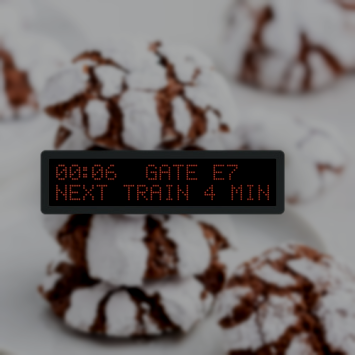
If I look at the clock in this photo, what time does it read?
0:06
